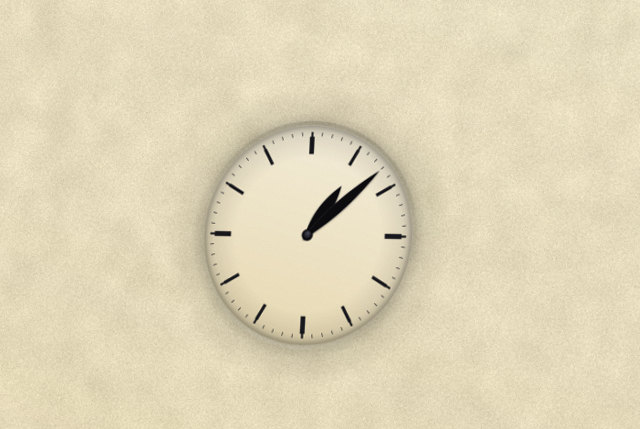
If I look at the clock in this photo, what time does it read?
1:08
